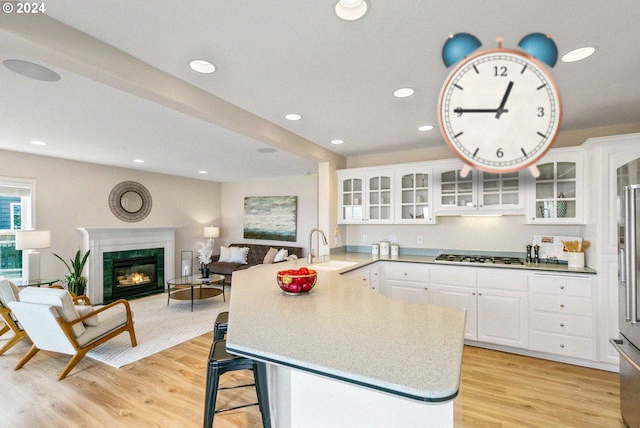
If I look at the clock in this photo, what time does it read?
12:45
